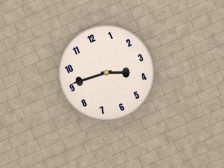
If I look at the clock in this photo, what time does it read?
3:46
